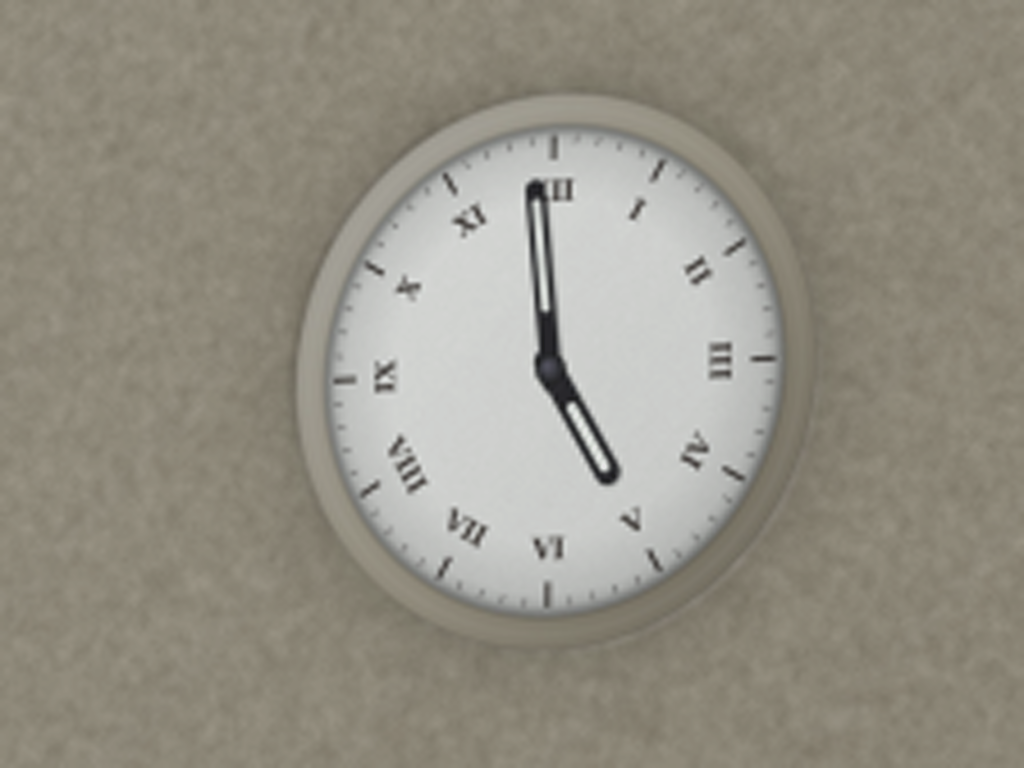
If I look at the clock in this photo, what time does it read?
4:59
